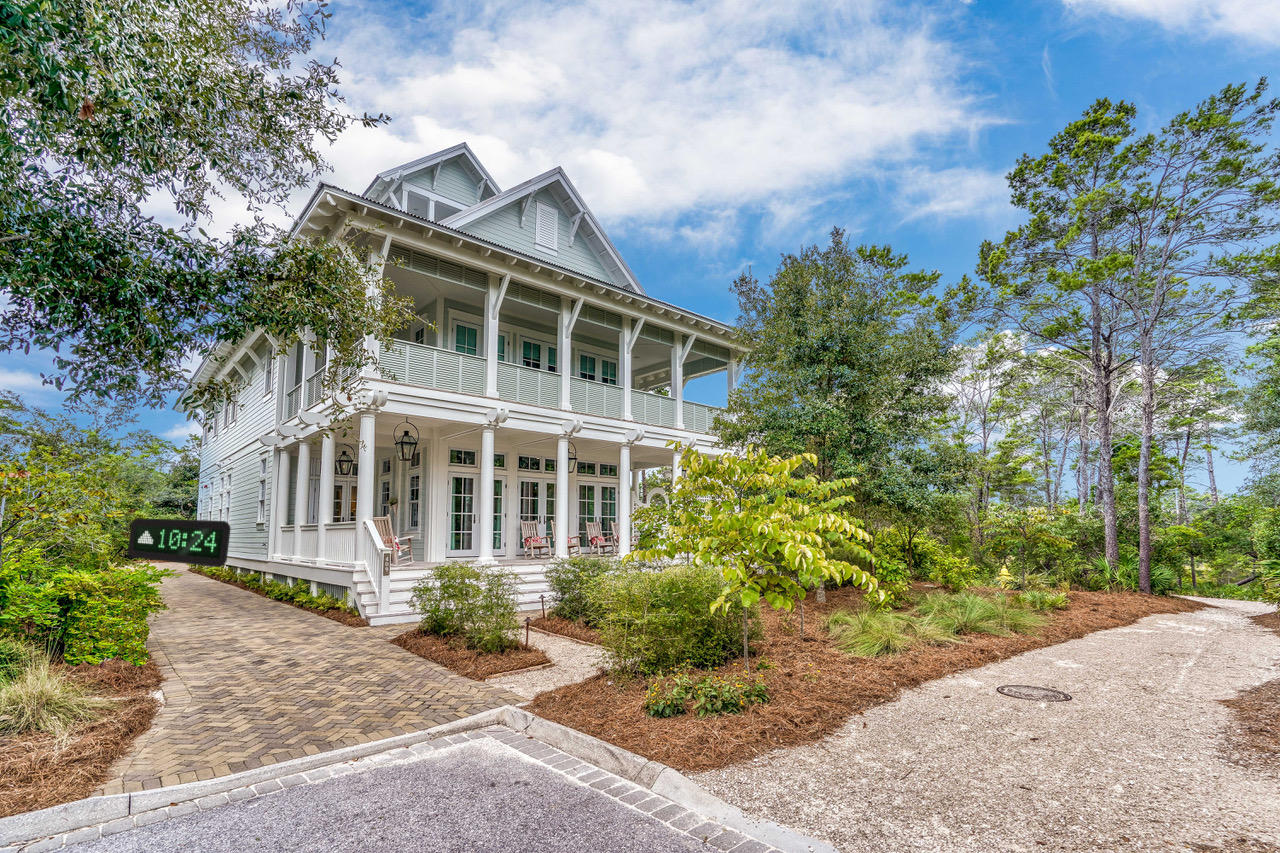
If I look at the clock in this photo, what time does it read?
10:24
